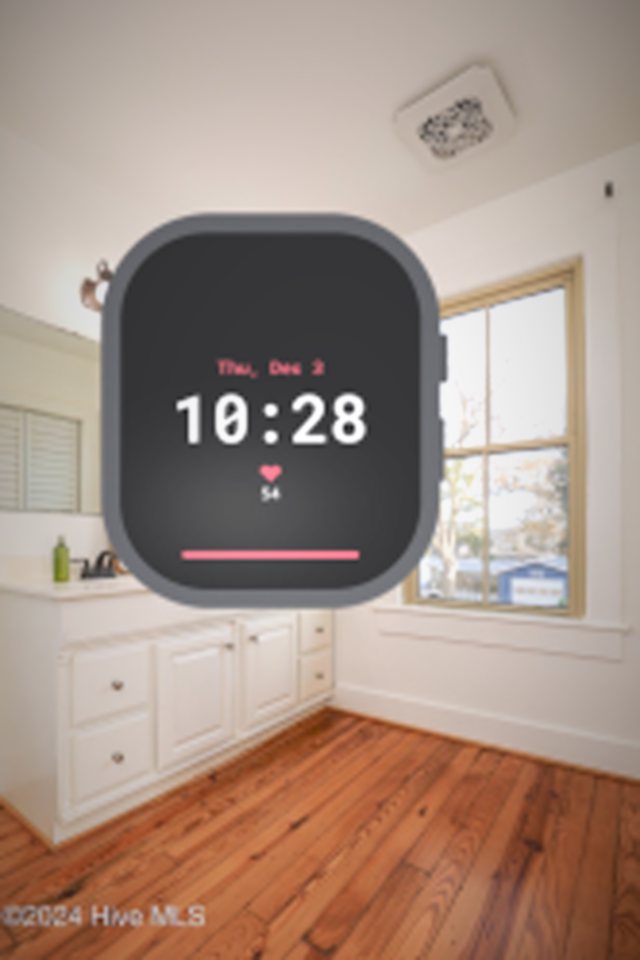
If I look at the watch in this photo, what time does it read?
10:28
